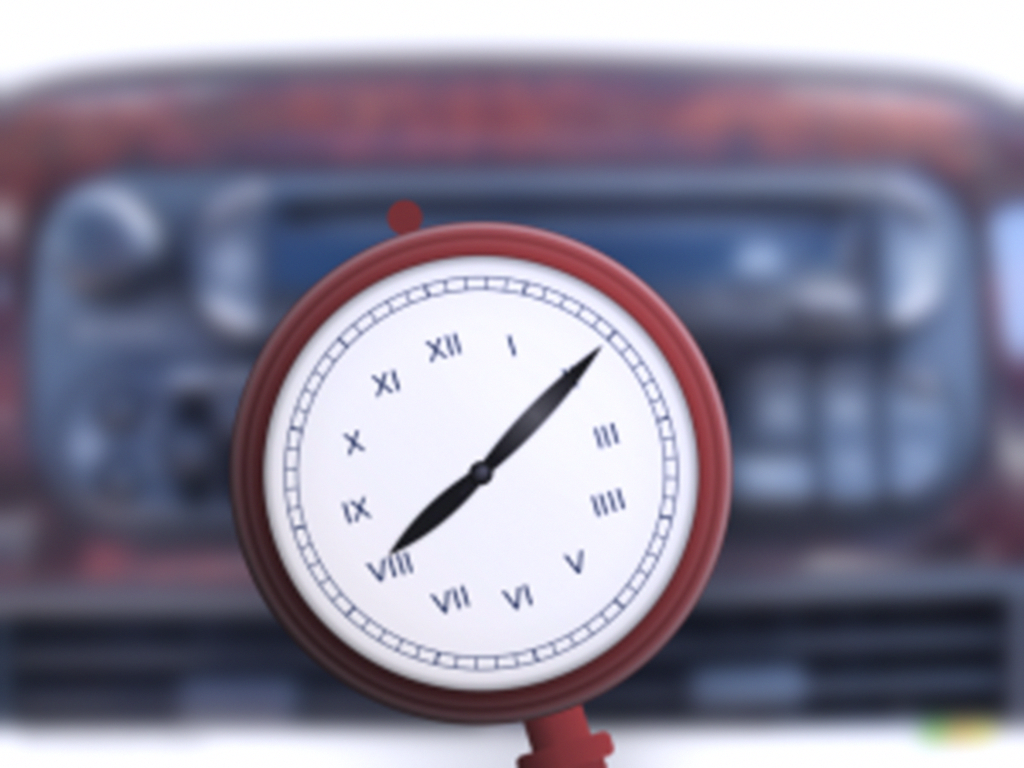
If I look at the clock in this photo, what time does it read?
8:10
